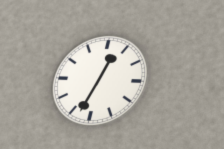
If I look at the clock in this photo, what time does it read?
12:33
